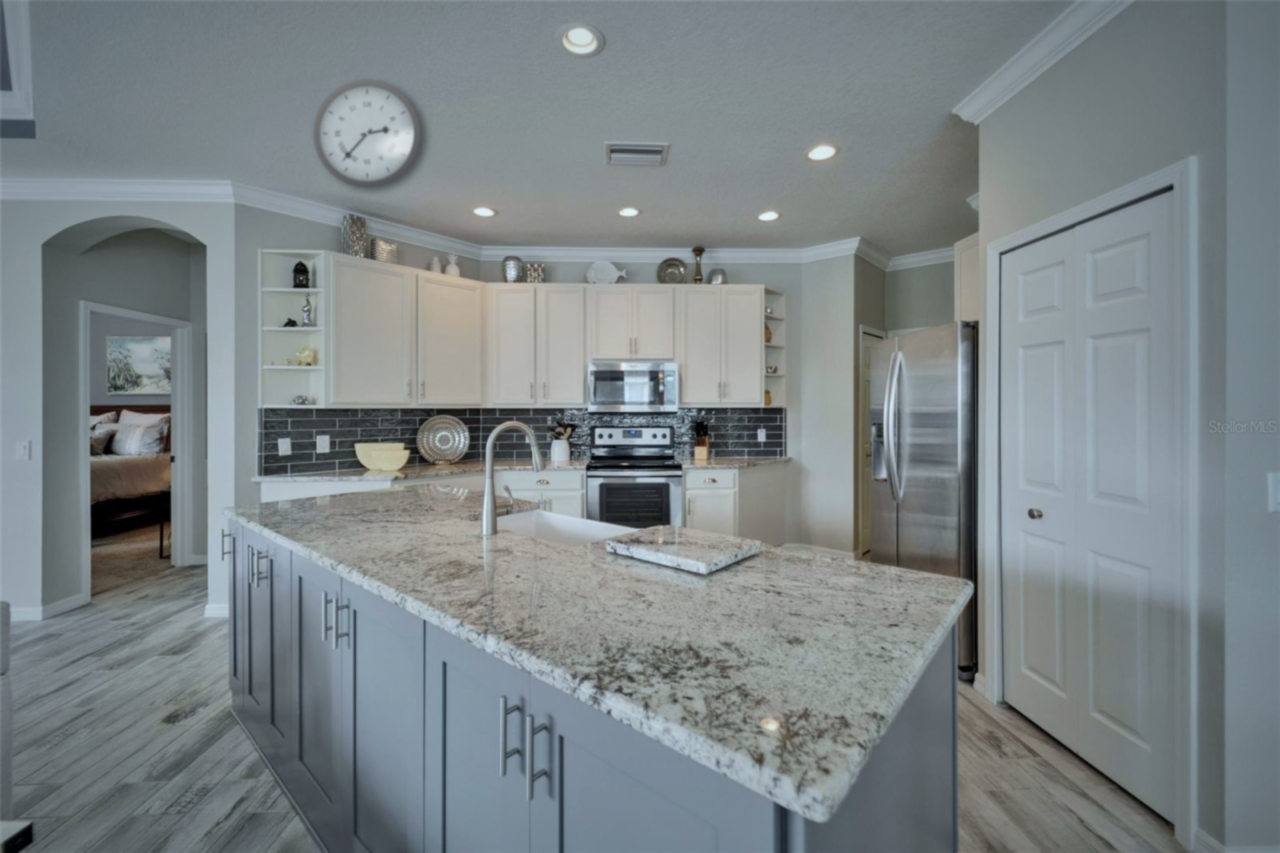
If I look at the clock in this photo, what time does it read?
2:37
